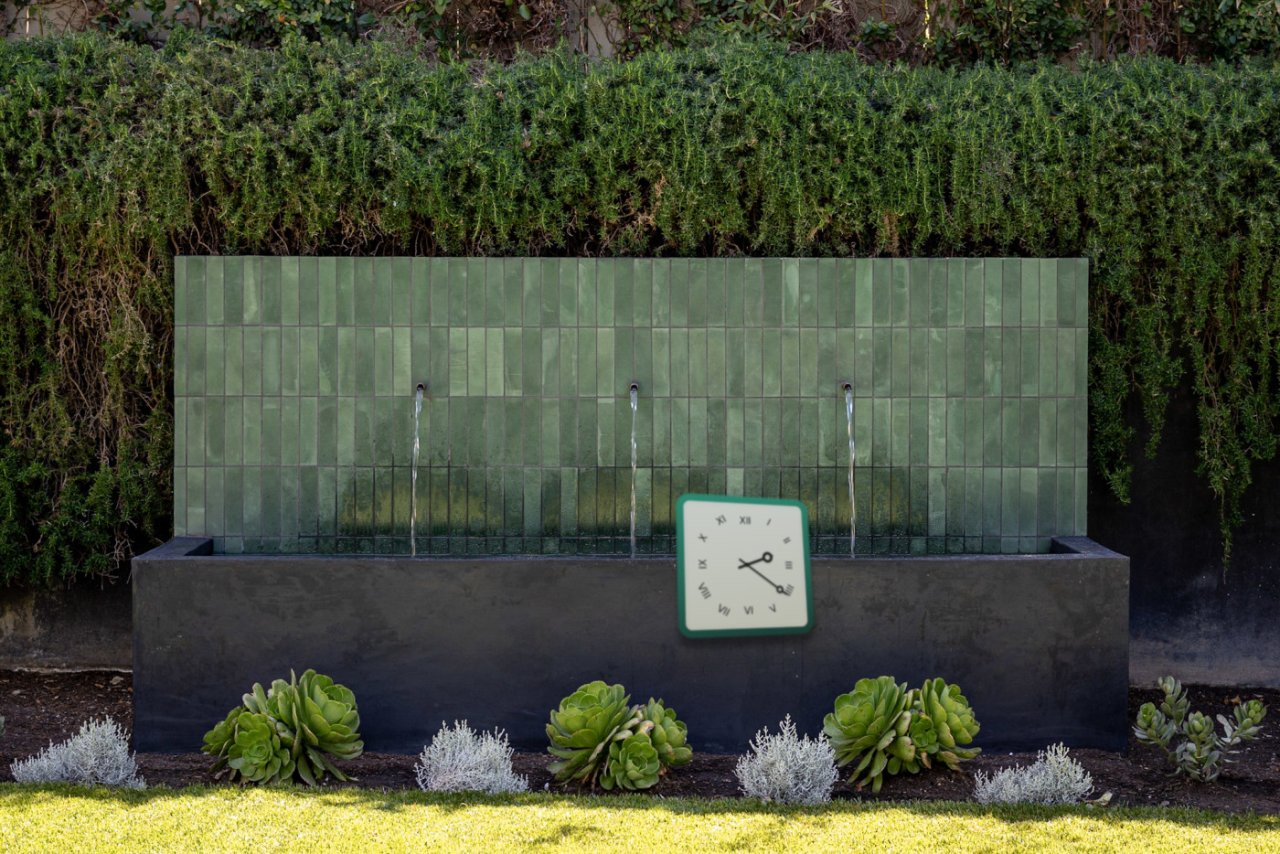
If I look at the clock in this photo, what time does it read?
2:21
